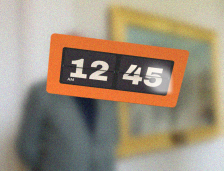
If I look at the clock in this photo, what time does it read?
12:45
